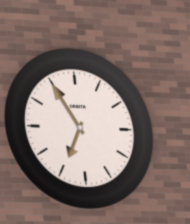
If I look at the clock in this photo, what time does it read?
6:55
